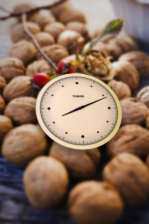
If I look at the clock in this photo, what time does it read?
8:11
